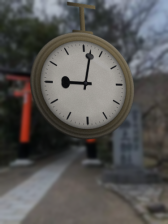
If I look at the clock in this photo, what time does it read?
9:02
